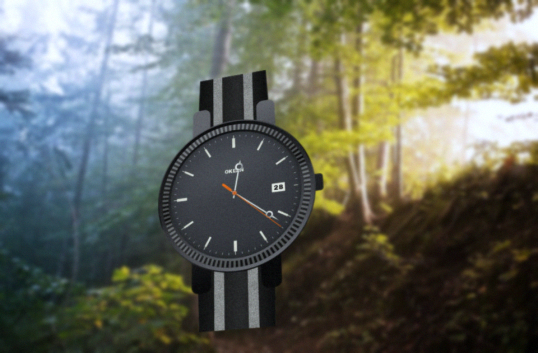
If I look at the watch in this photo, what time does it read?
12:21:22
